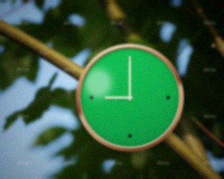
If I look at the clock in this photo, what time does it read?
9:00
